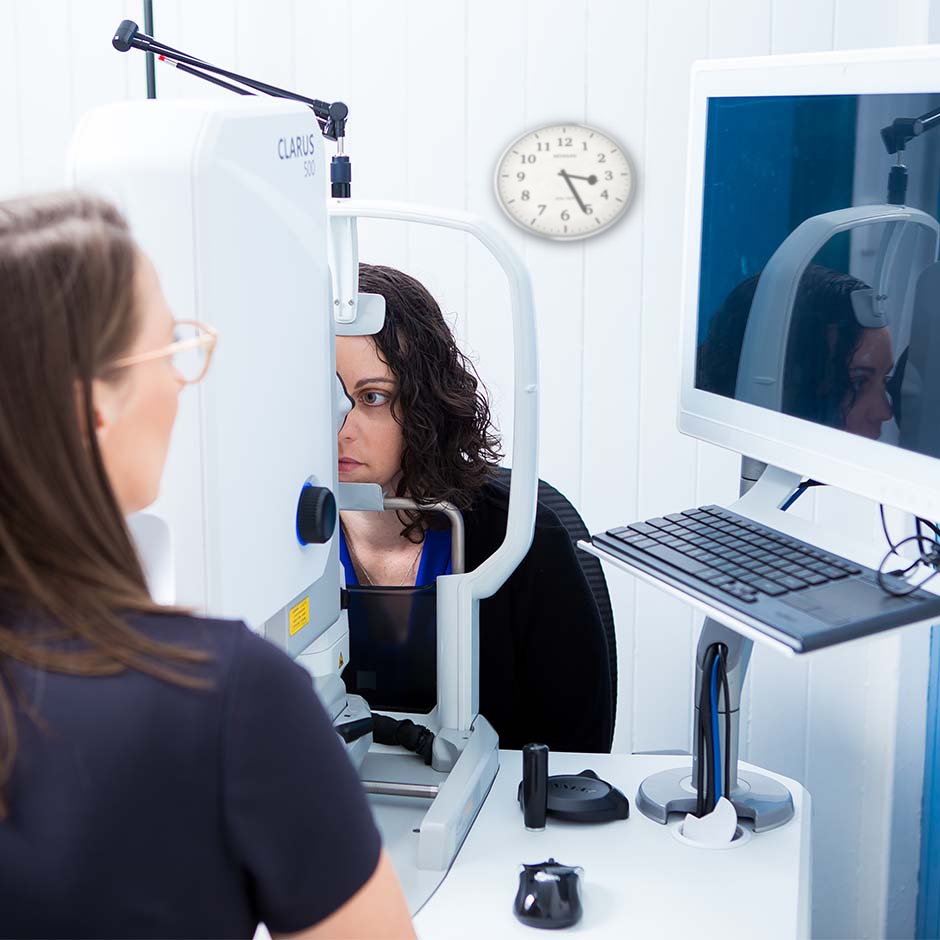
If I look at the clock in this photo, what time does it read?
3:26
